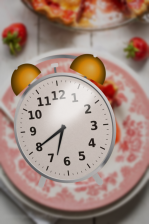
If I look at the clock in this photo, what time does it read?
6:40
